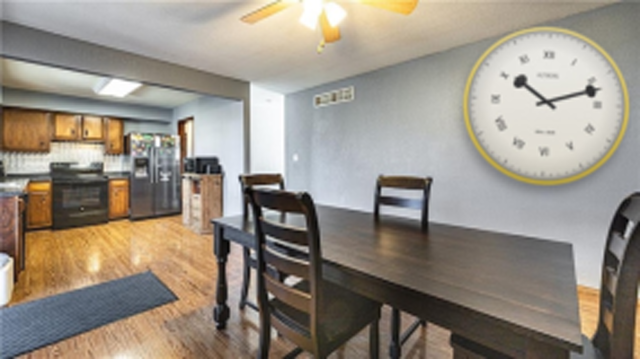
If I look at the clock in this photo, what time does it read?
10:12
